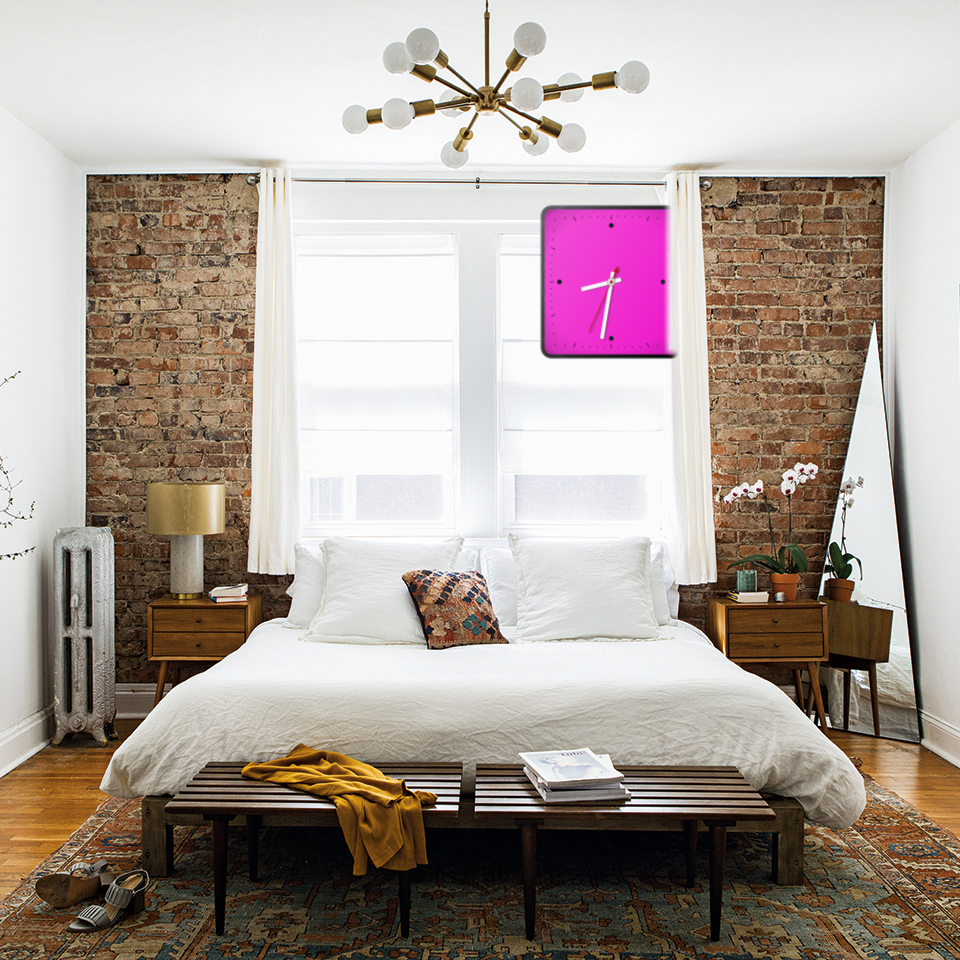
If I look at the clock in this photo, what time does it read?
8:31:34
